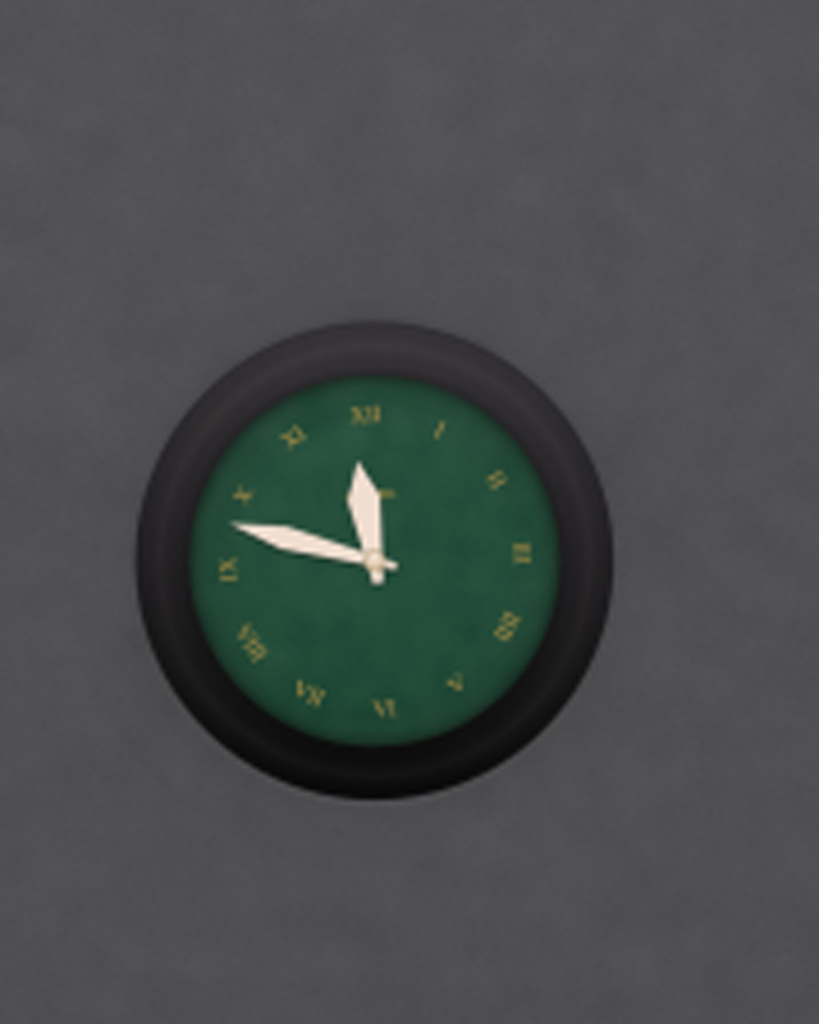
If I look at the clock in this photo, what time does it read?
11:48
